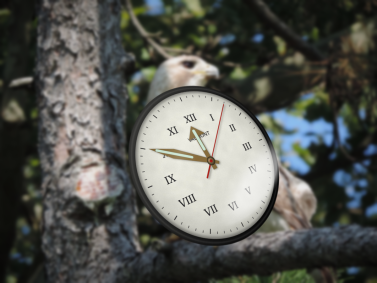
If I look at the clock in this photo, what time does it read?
11:50:07
